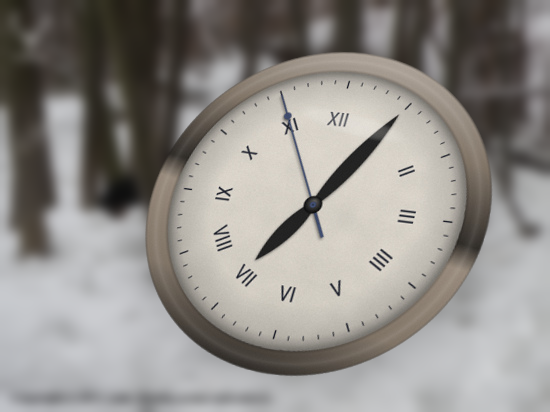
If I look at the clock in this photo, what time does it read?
7:04:55
